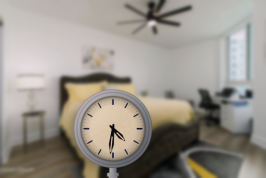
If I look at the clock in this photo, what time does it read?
4:31
